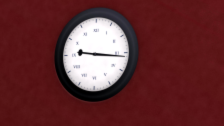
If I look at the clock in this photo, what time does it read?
9:16
